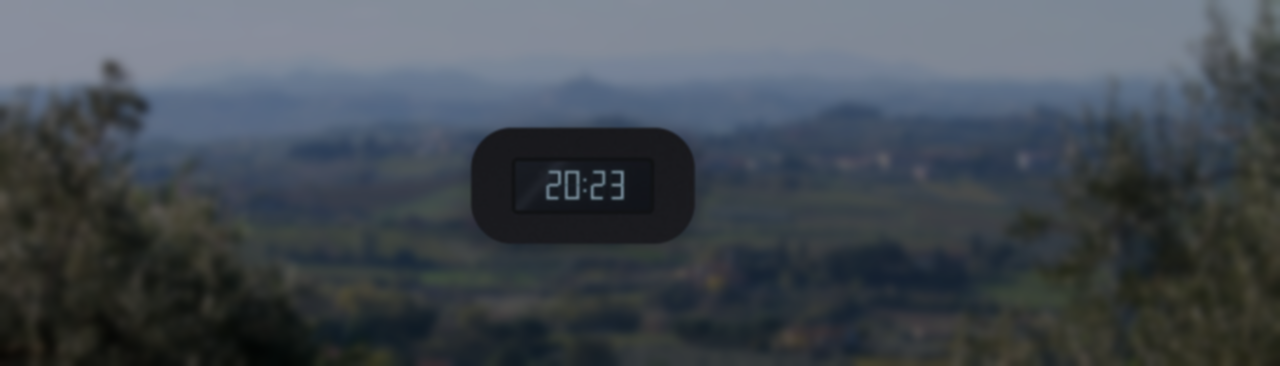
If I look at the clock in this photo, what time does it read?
20:23
